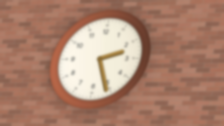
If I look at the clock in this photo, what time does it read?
2:26
